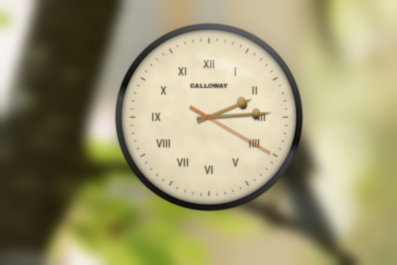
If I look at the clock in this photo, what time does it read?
2:14:20
